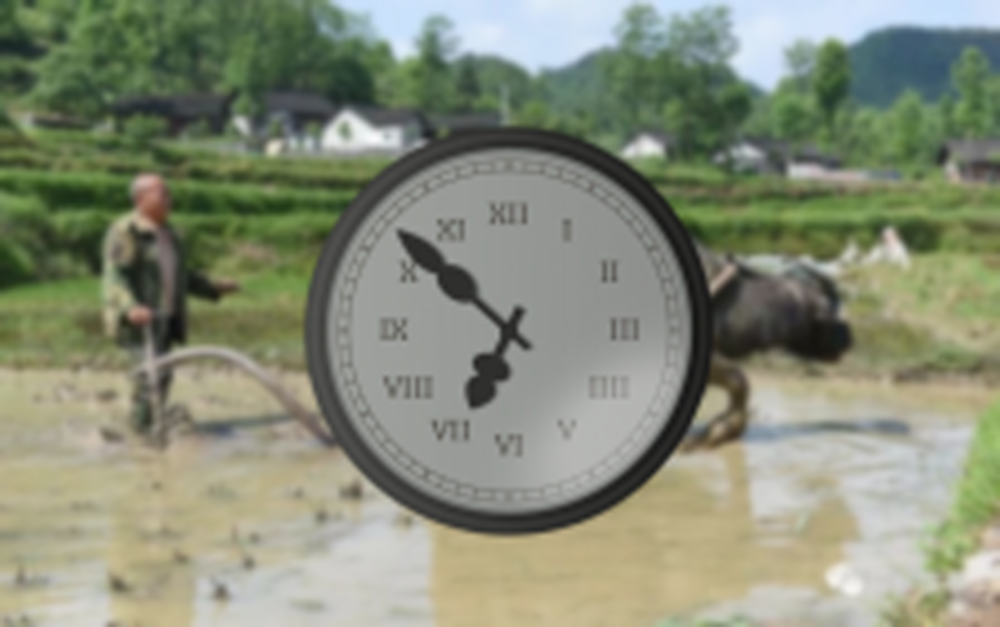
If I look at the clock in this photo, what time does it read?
6:52
